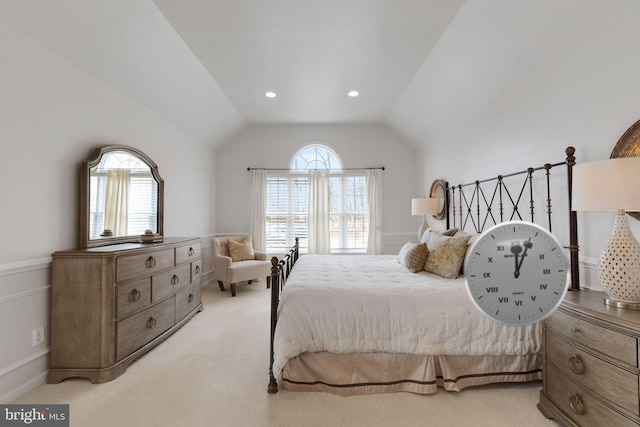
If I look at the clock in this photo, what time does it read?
12:04
